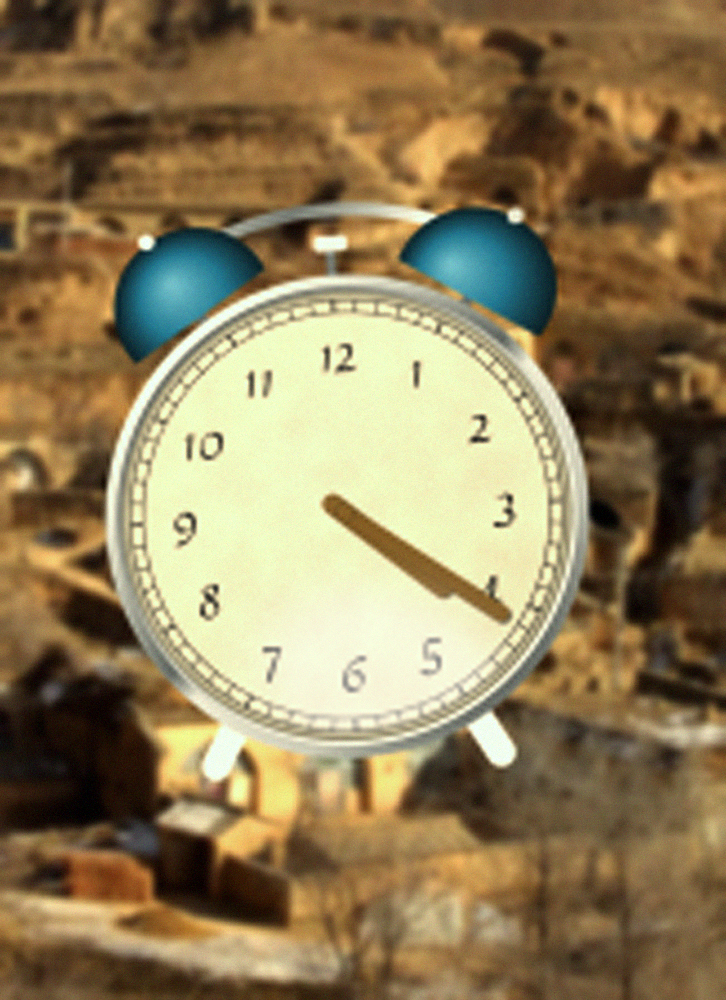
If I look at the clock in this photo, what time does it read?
4:21
